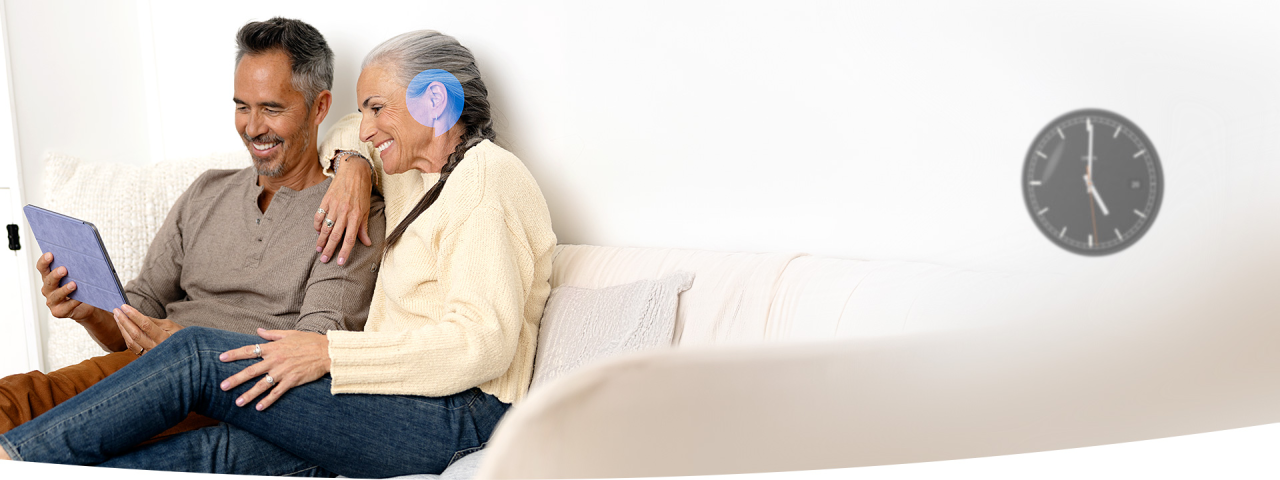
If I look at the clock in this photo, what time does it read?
5:00:29
